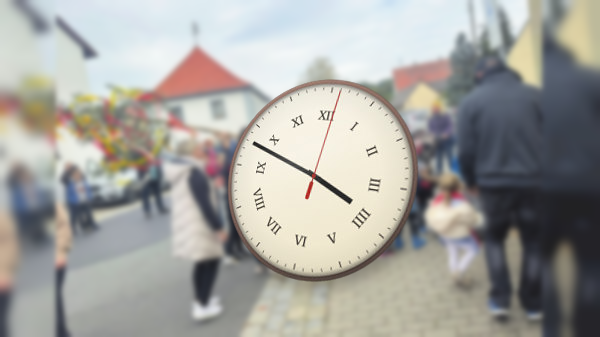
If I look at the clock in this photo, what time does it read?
3:48:01
